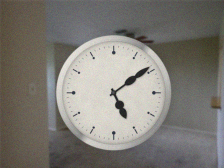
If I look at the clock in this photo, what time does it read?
5:09
